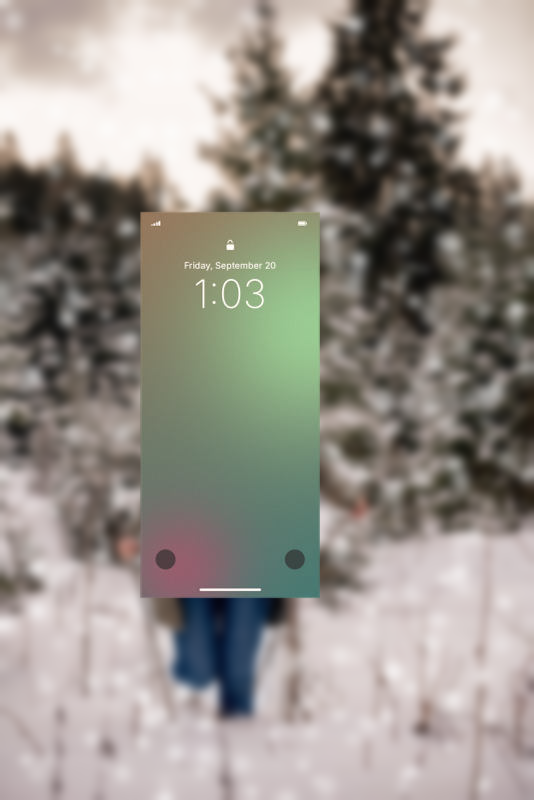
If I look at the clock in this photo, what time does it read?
1:03
